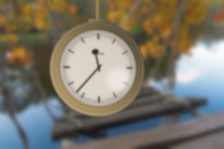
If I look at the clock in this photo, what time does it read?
11:37
